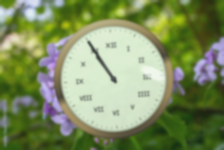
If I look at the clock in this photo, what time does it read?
10:55
